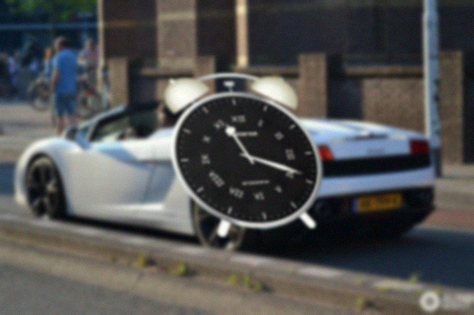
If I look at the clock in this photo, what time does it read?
11:19
